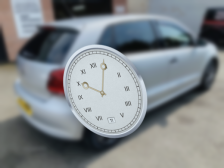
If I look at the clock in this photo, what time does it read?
10:04
